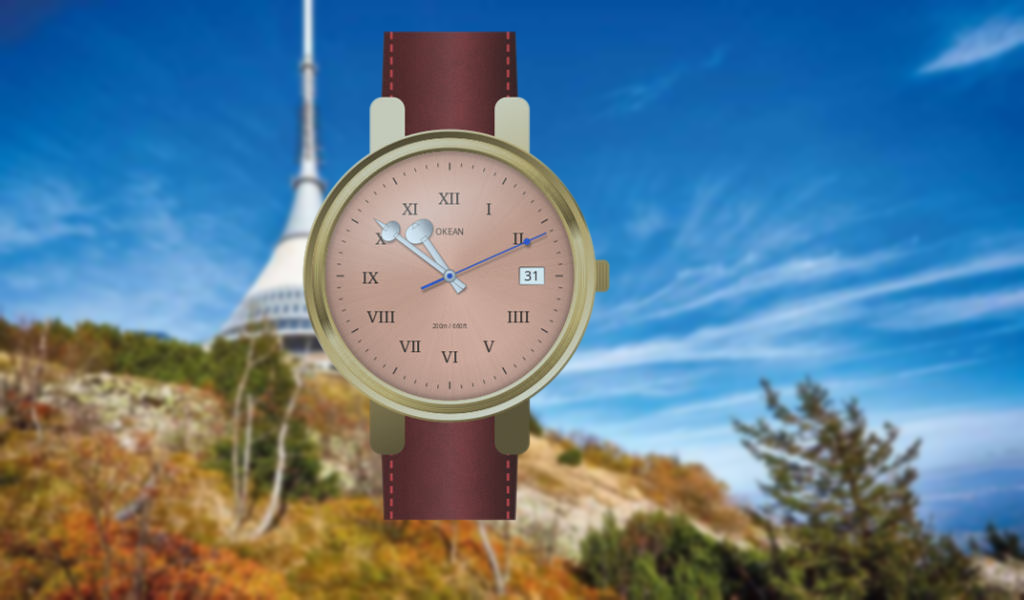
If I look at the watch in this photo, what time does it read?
10:51:11
